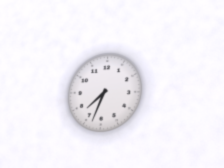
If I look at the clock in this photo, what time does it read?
7:33
